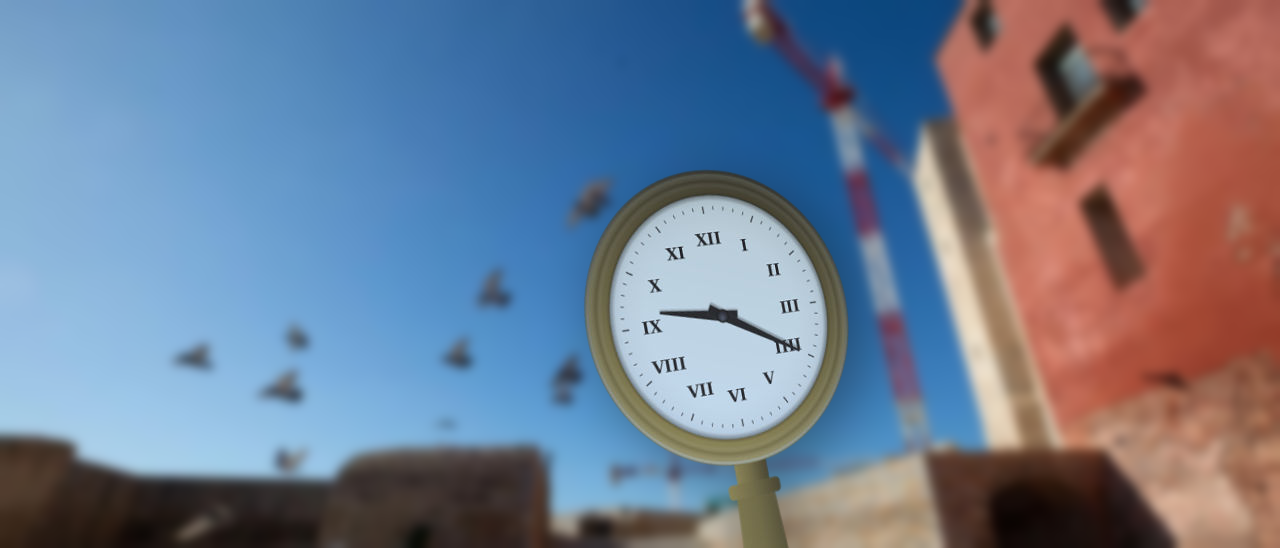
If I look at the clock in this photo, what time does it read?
9:20
